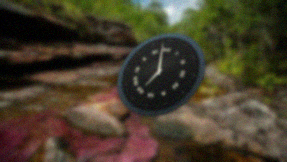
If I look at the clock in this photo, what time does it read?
6:58
